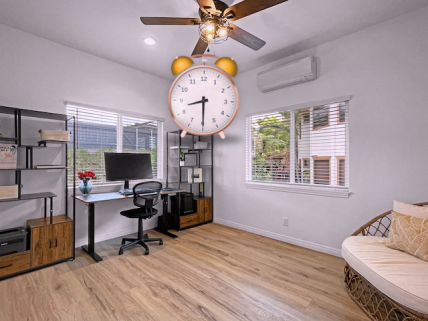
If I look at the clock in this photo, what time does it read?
8:30
